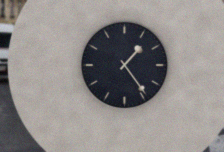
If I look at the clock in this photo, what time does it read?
1:24
